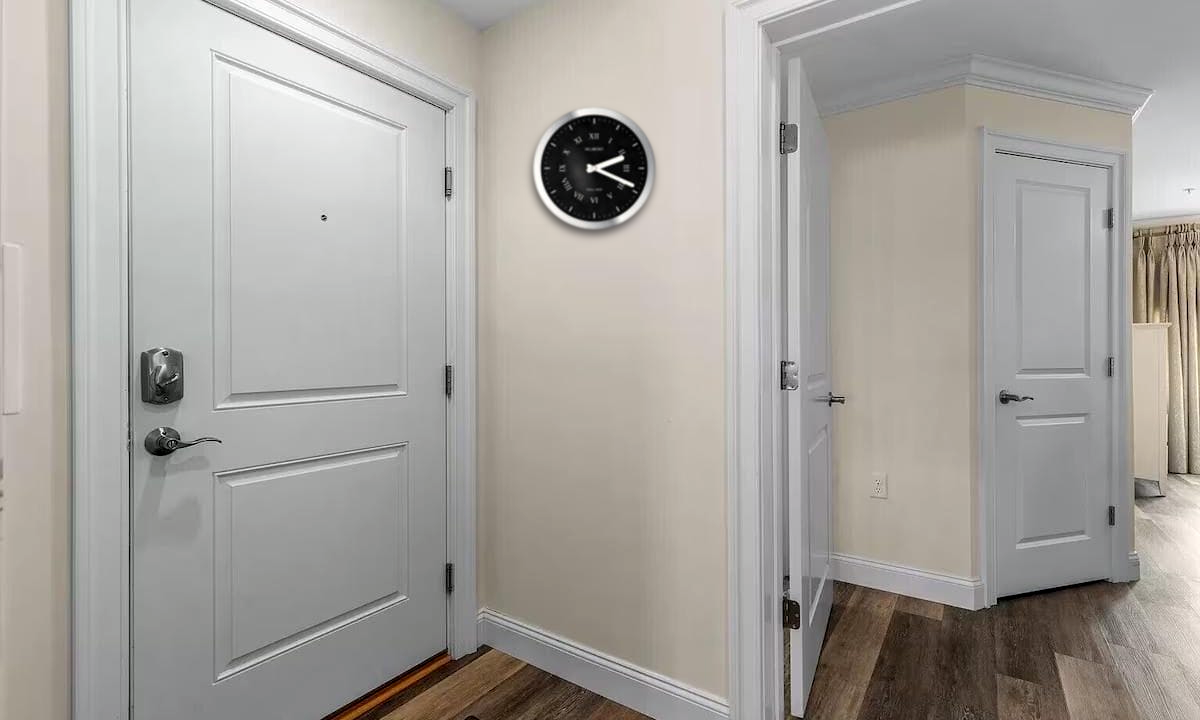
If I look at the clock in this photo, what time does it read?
2:19
